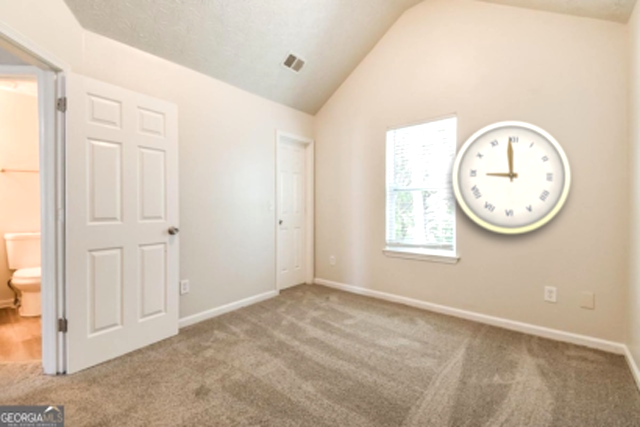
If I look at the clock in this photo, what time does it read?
8:59
